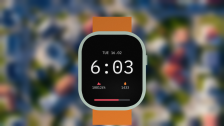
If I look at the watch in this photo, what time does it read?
6:03
